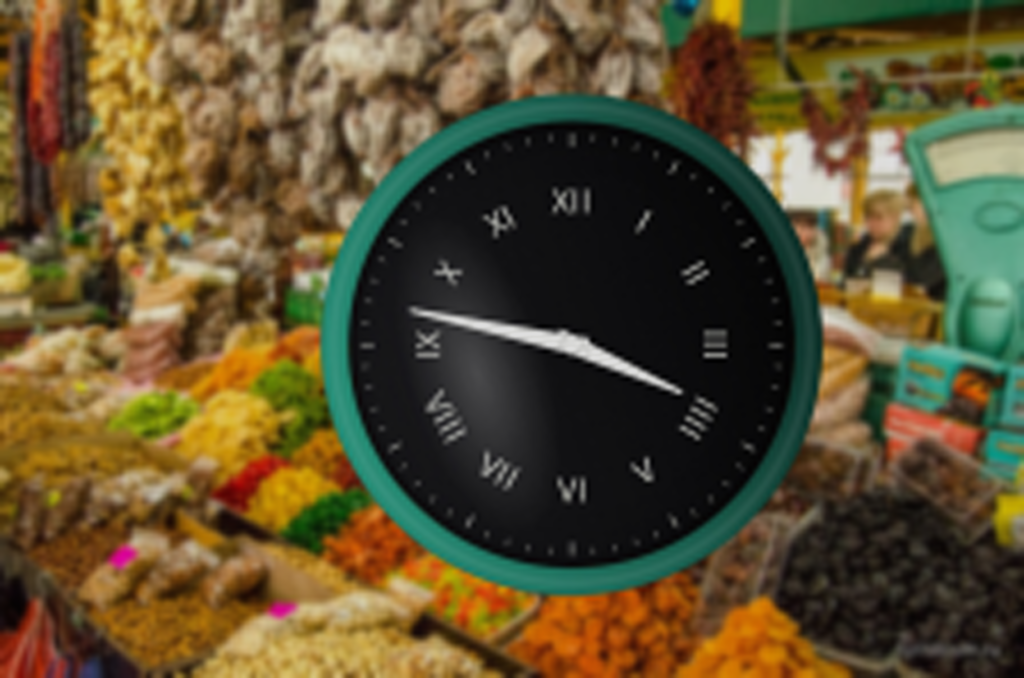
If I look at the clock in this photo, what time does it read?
3:47
